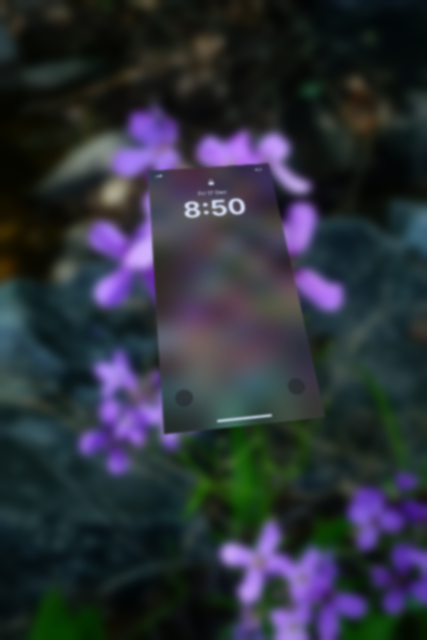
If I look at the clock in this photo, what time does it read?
8:50
